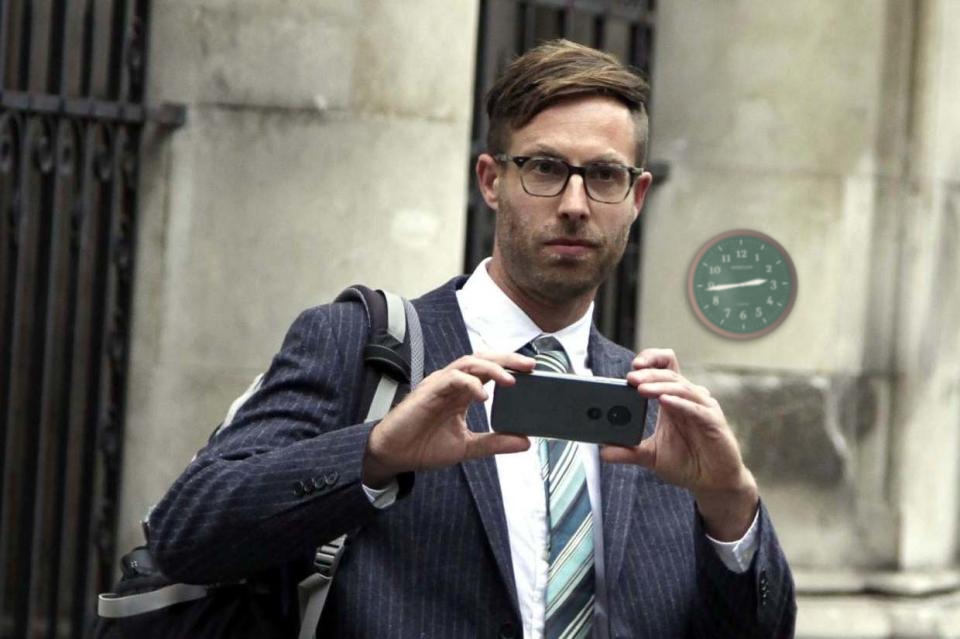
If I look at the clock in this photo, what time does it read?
2:44
